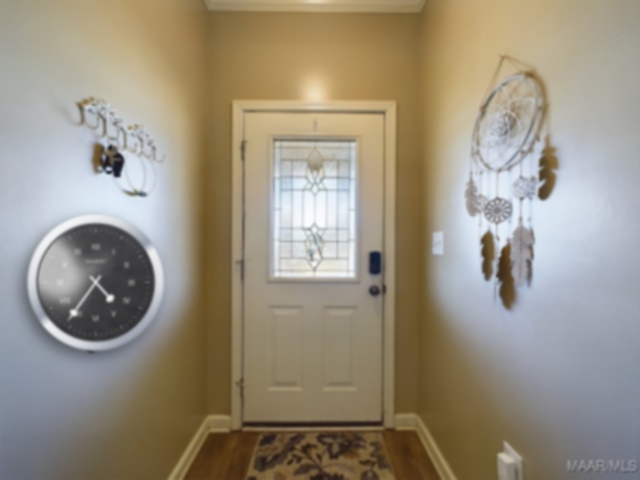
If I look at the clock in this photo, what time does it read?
4:36
